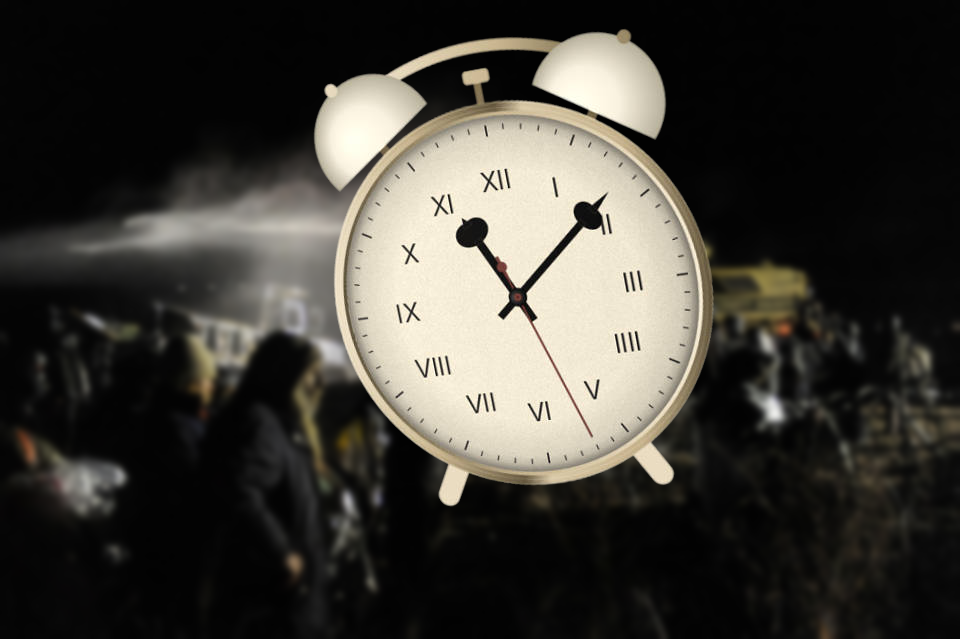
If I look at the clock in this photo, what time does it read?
11:08:27
